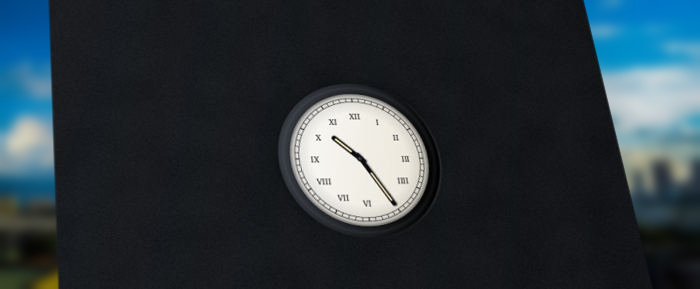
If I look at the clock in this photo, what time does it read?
10:25
